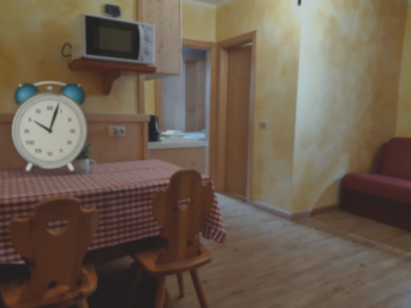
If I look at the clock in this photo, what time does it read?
10:03
